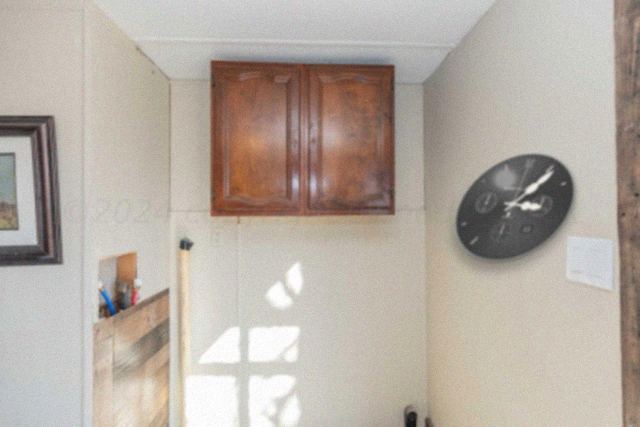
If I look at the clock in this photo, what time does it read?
3:06
